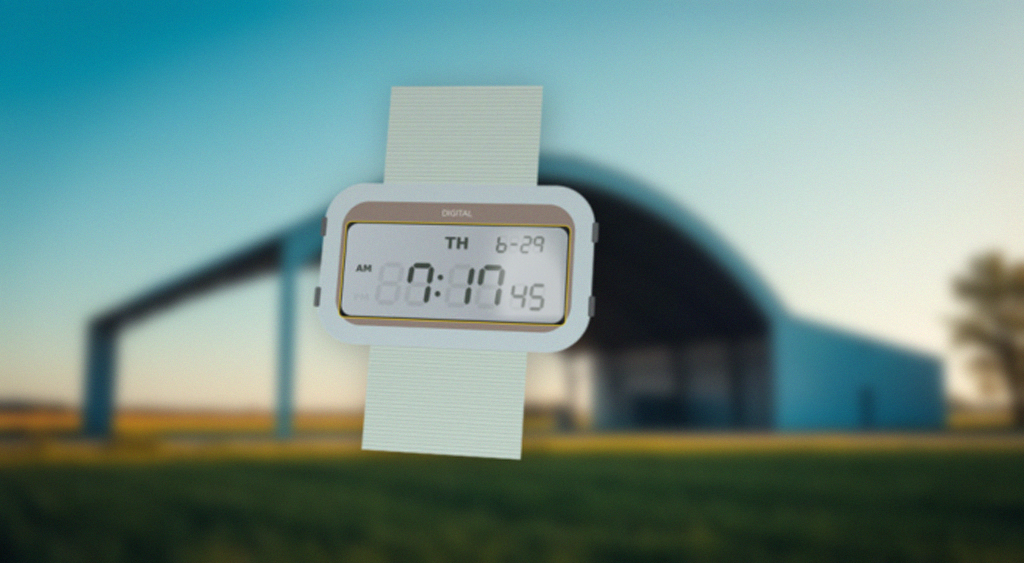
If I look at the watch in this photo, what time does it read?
7:17:45
